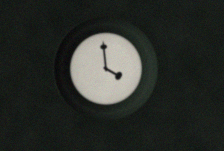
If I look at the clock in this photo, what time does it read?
3:59
